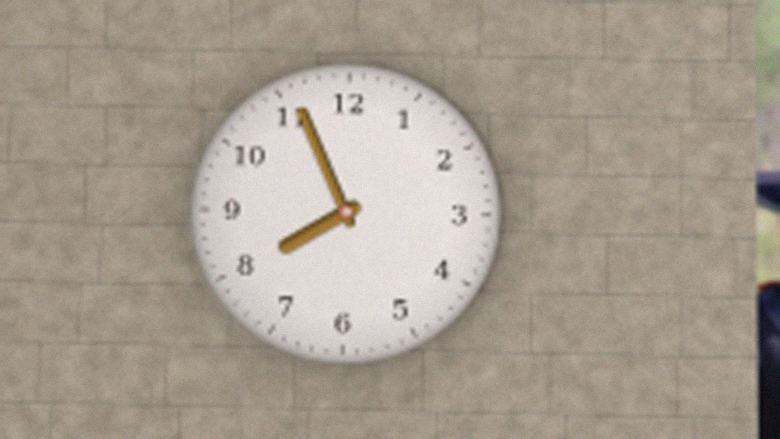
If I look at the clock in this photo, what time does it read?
7:56
